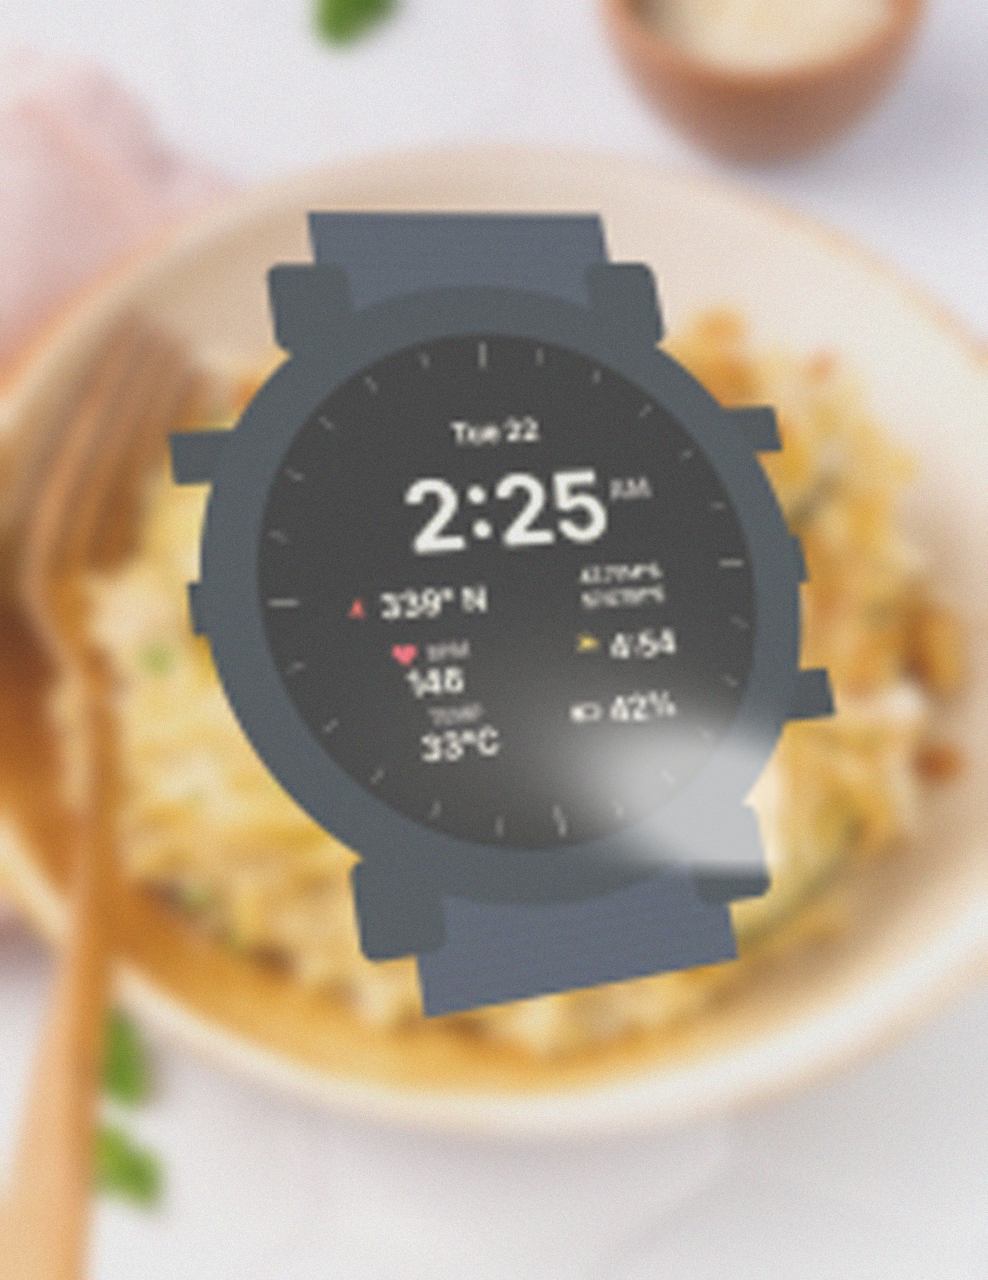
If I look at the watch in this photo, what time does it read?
2:25
